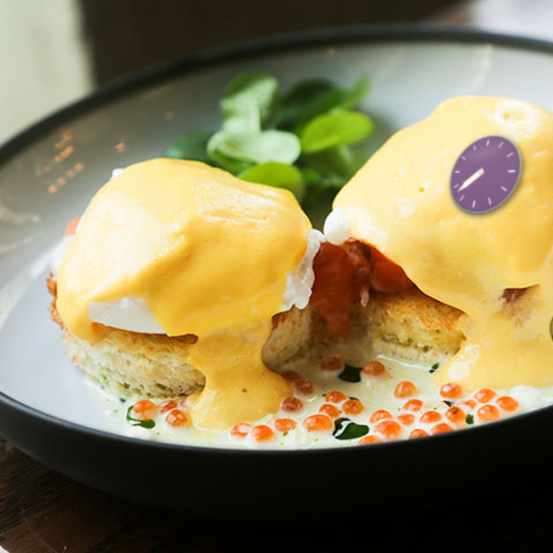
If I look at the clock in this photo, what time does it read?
7:38
